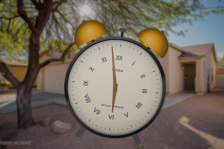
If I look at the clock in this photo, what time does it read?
5:58
